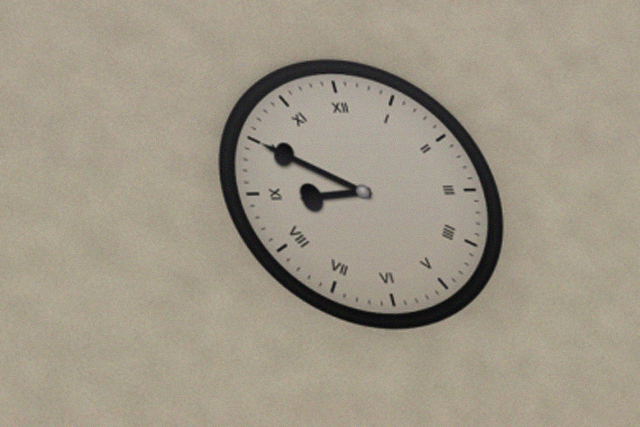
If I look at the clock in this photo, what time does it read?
8:50
